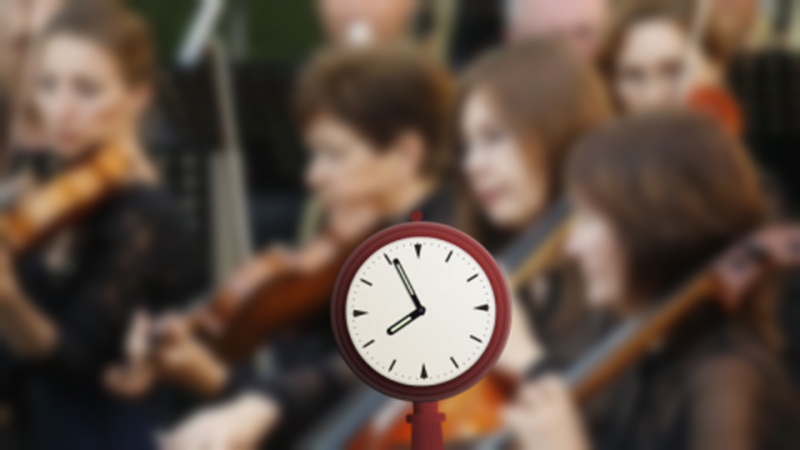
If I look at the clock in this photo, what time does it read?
7:56
